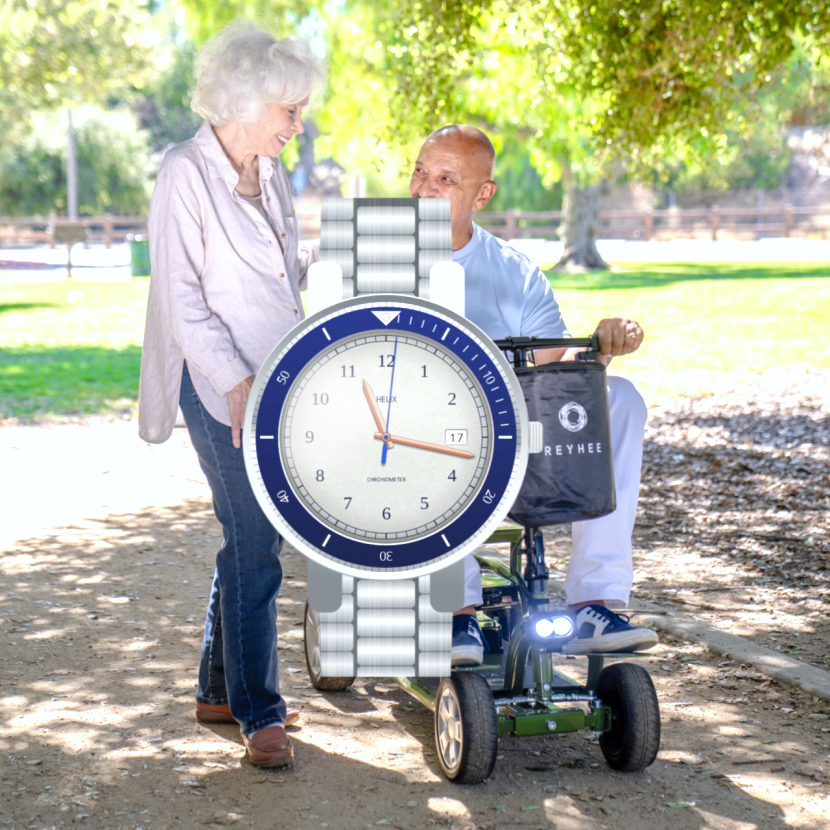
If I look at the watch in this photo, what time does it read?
11:17:01
